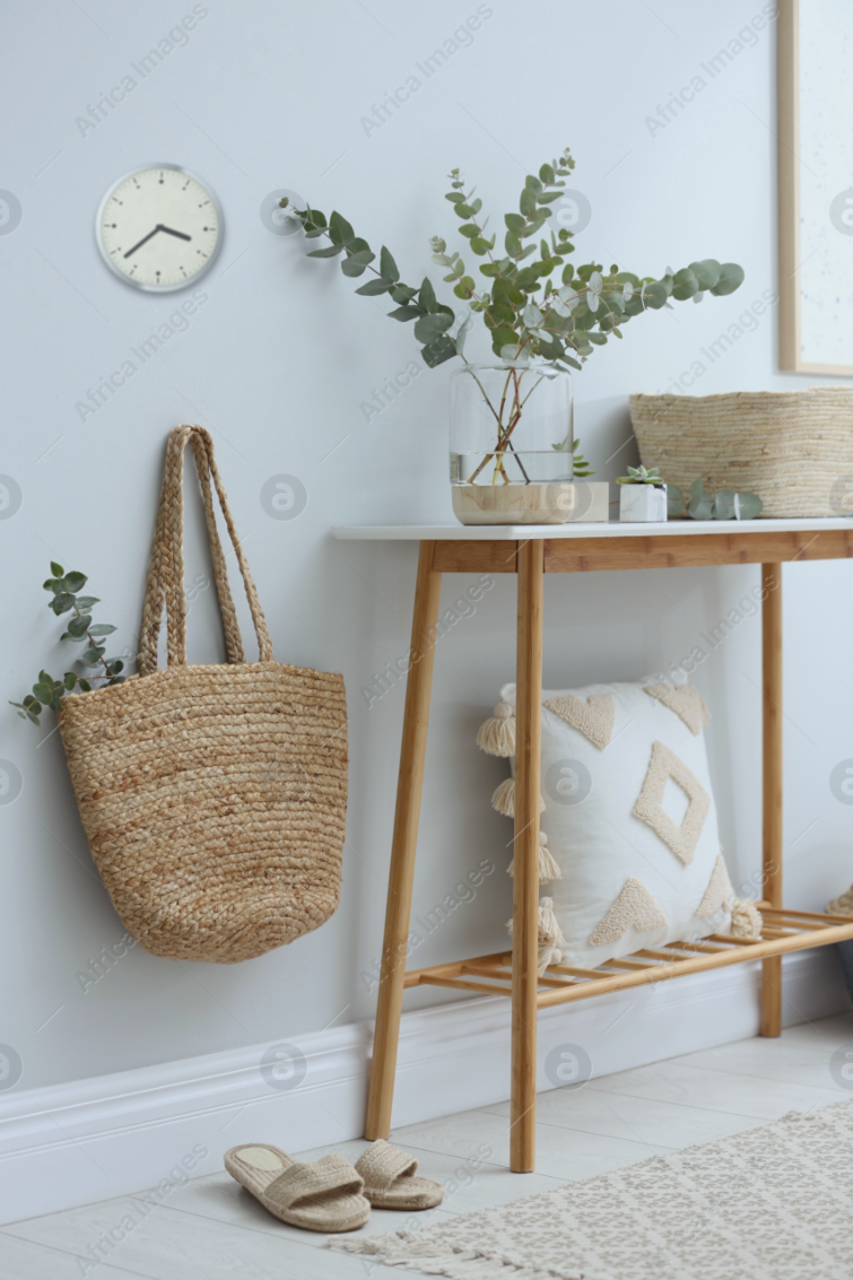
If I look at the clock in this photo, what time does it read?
3:38
